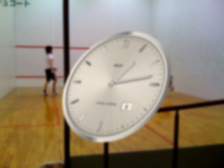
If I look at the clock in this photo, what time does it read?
1:13
